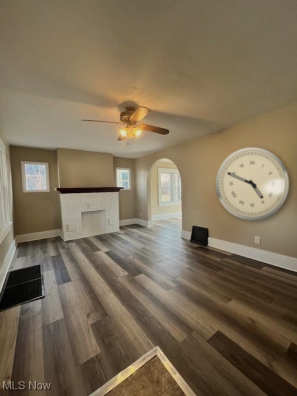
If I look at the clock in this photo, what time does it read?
4:49
